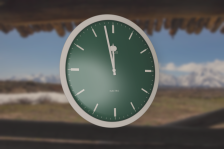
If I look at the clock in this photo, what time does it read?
11:58
